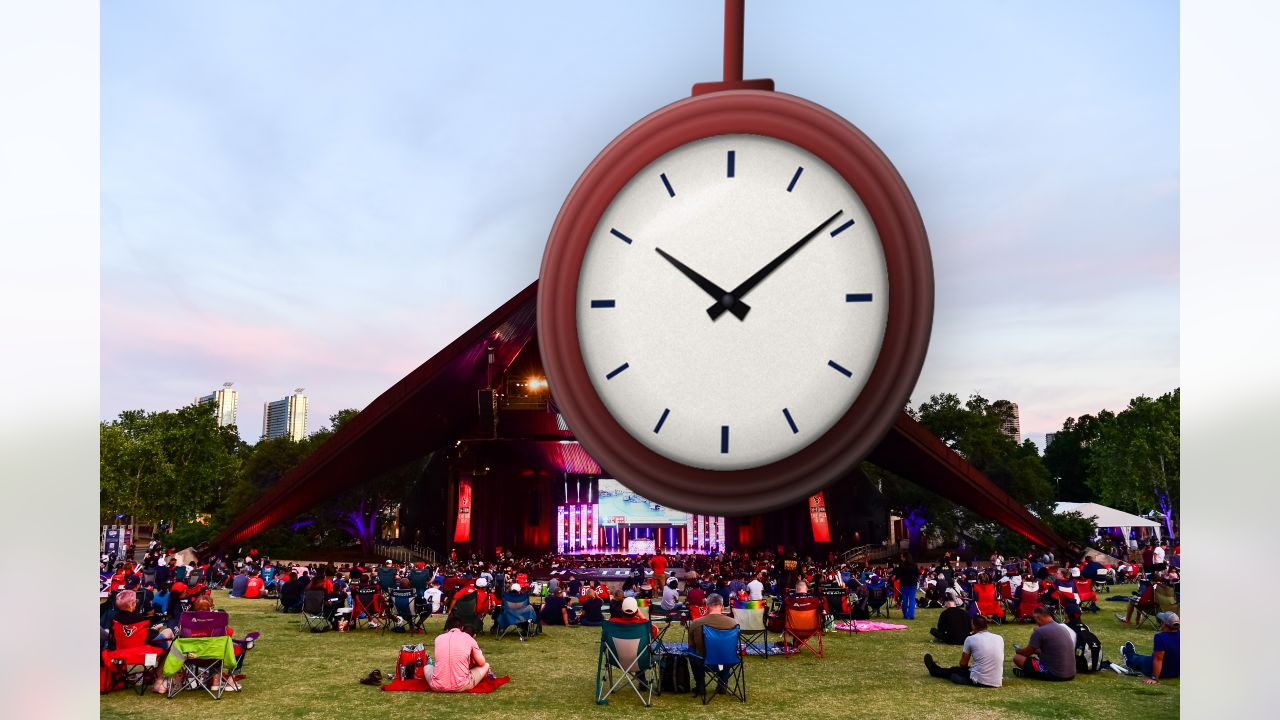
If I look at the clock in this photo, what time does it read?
10:09
